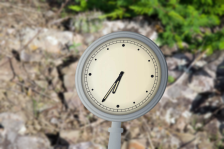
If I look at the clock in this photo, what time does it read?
6:35
